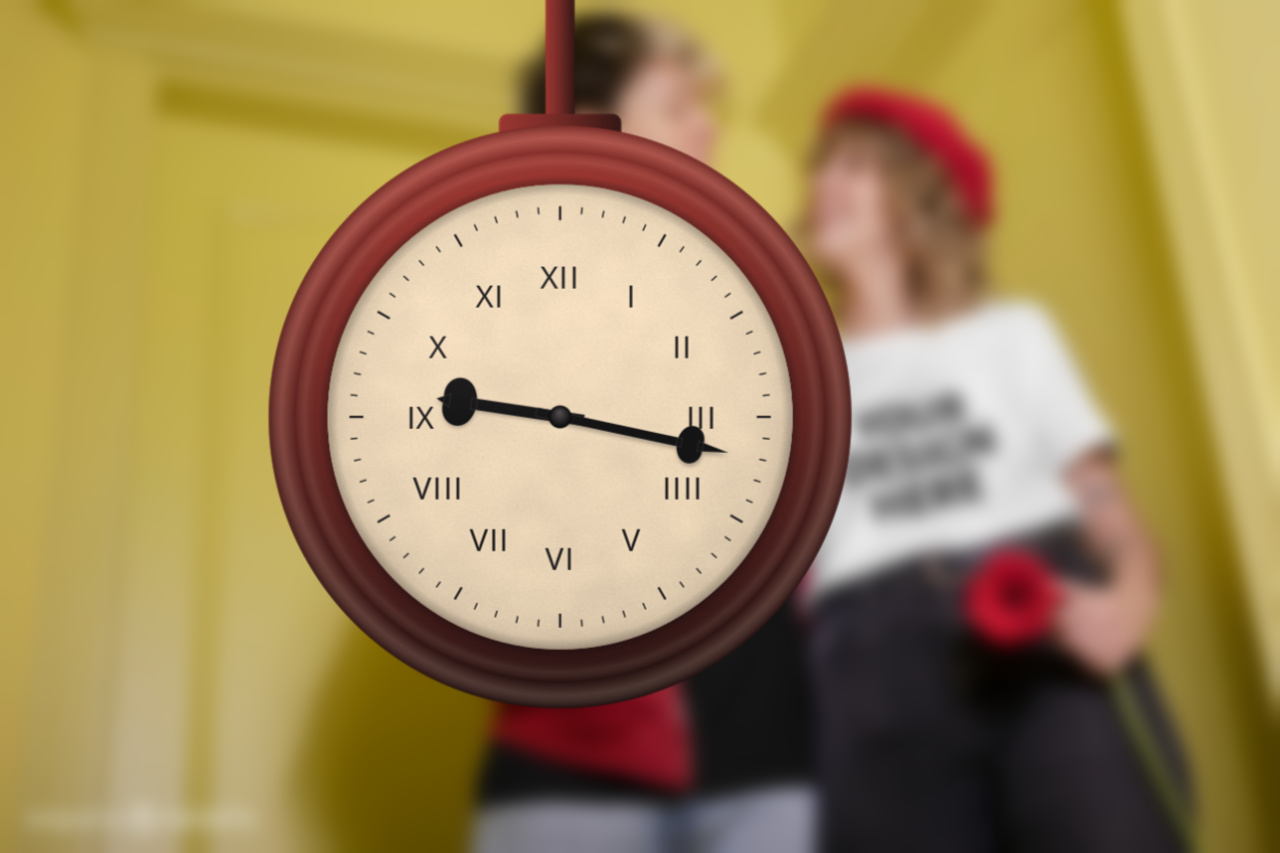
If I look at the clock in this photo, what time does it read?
9:17
